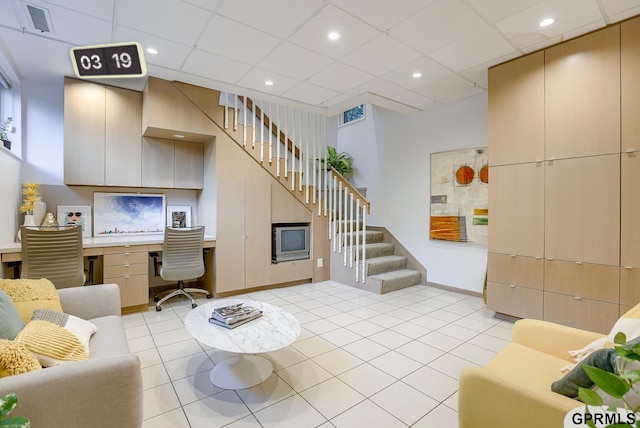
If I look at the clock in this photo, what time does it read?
3:19
